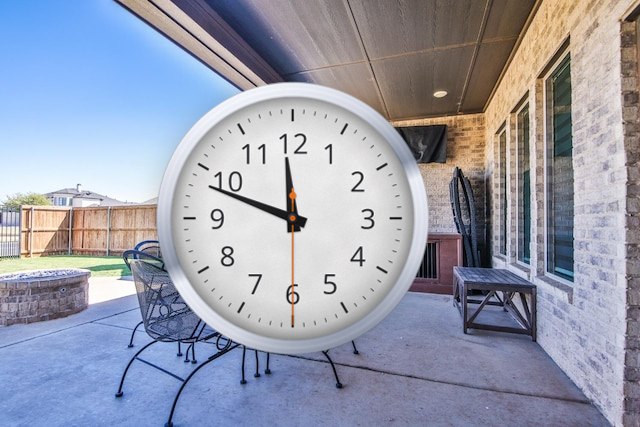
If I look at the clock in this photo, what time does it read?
11:48:30
